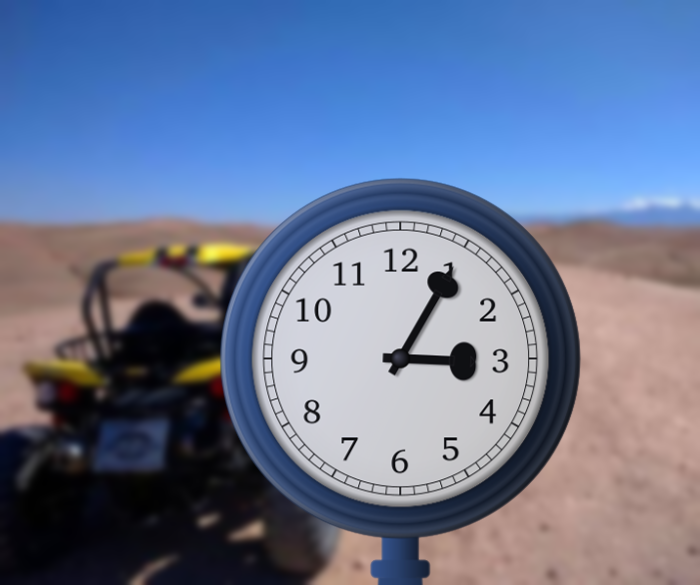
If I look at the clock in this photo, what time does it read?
3:05
